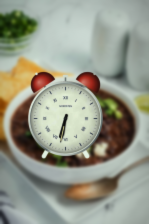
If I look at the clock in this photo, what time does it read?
6:32
